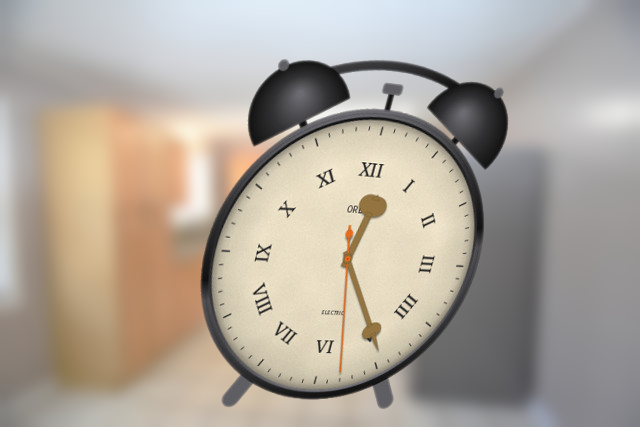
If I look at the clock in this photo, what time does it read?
12:24:28
